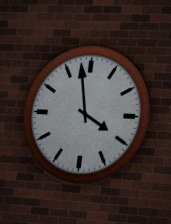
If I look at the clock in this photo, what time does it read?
3:58
